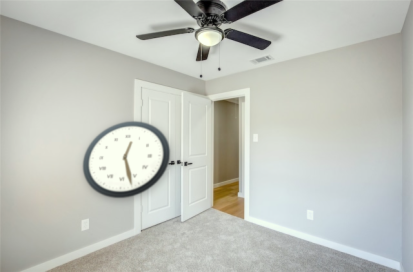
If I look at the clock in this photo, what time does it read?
12:27
